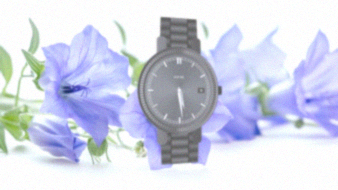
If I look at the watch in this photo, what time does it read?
5:29
